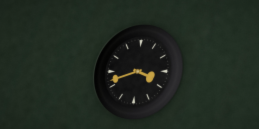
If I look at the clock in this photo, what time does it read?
3:42
